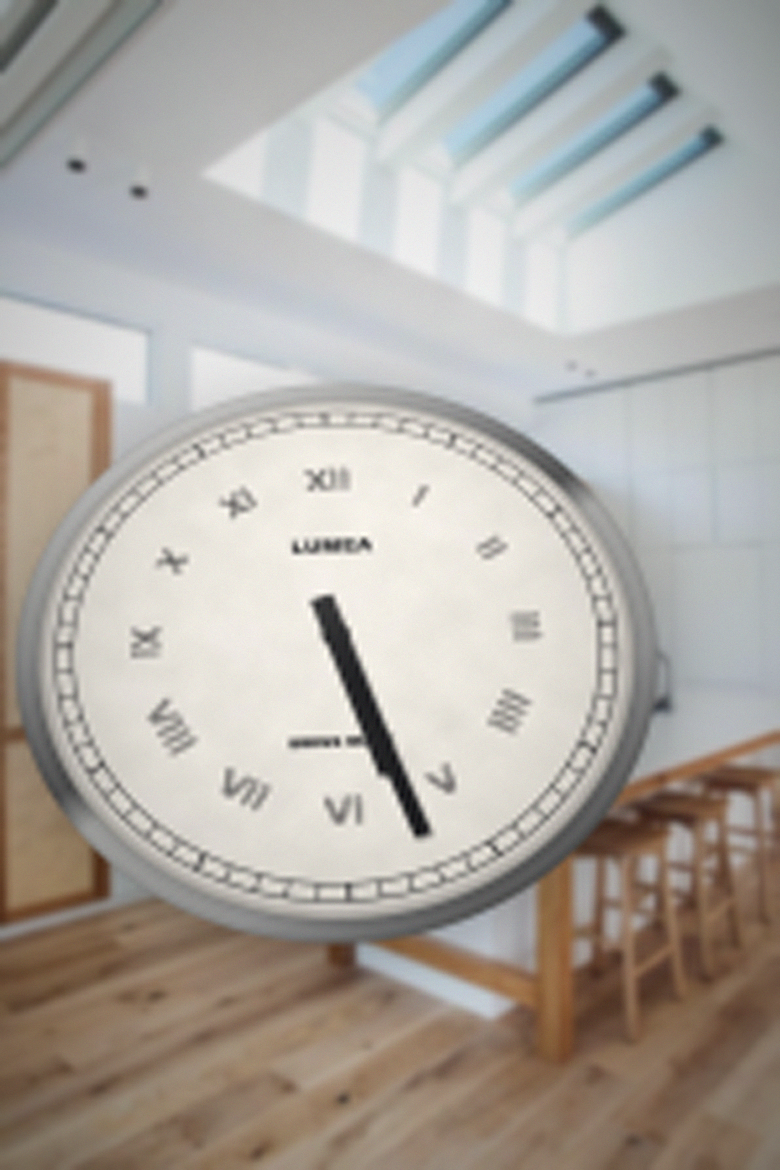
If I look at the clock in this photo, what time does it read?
5:27
